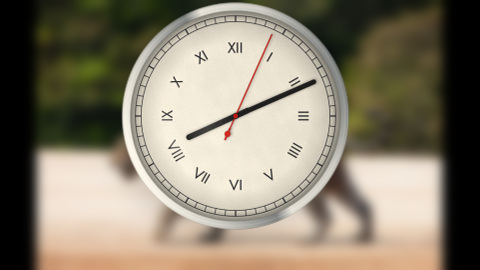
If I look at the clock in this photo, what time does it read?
8:11:04
